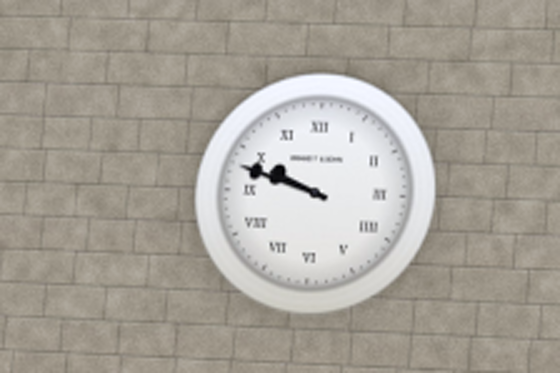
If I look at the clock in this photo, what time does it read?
9:48
